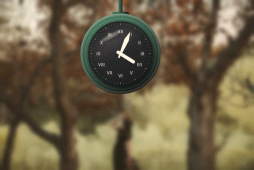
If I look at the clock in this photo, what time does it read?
4:04
